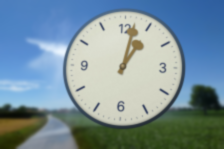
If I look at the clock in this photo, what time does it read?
1:02
